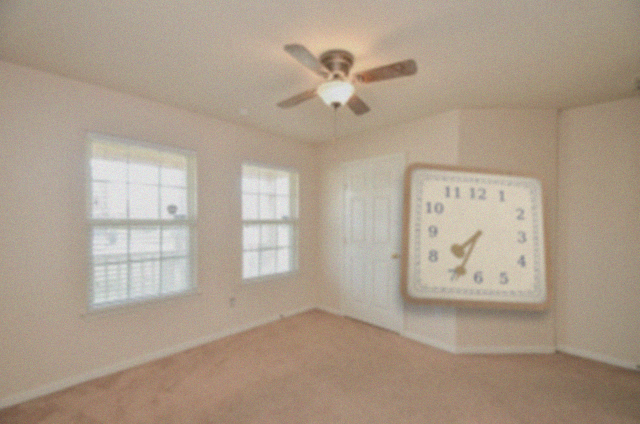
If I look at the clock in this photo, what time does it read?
7:34
